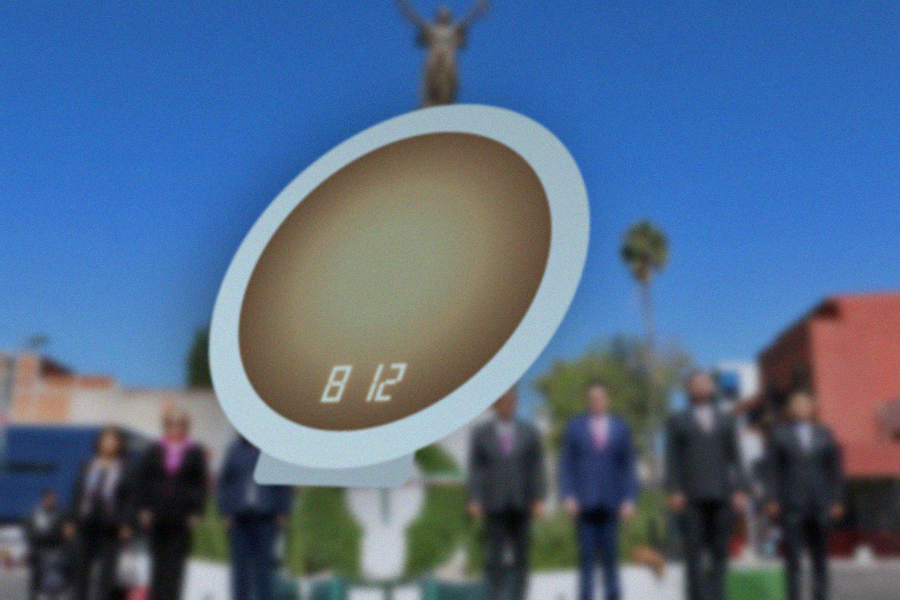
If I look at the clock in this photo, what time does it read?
8:12
